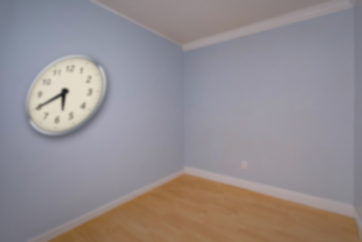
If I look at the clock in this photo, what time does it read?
5:40
